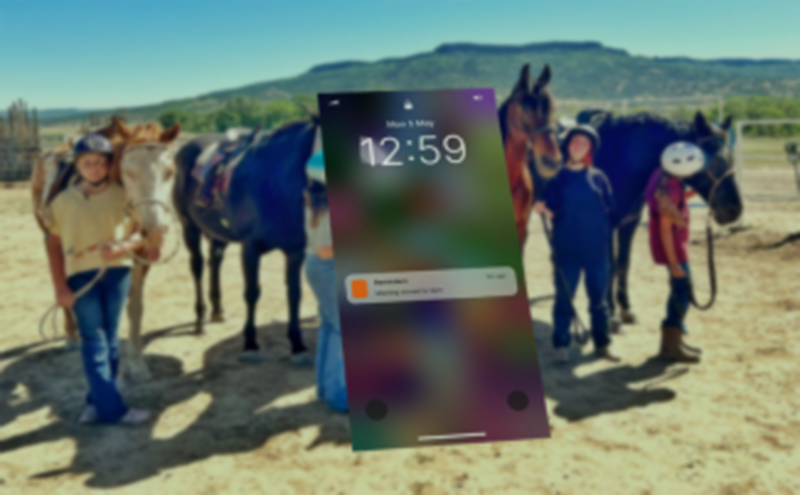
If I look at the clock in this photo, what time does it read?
12:59
